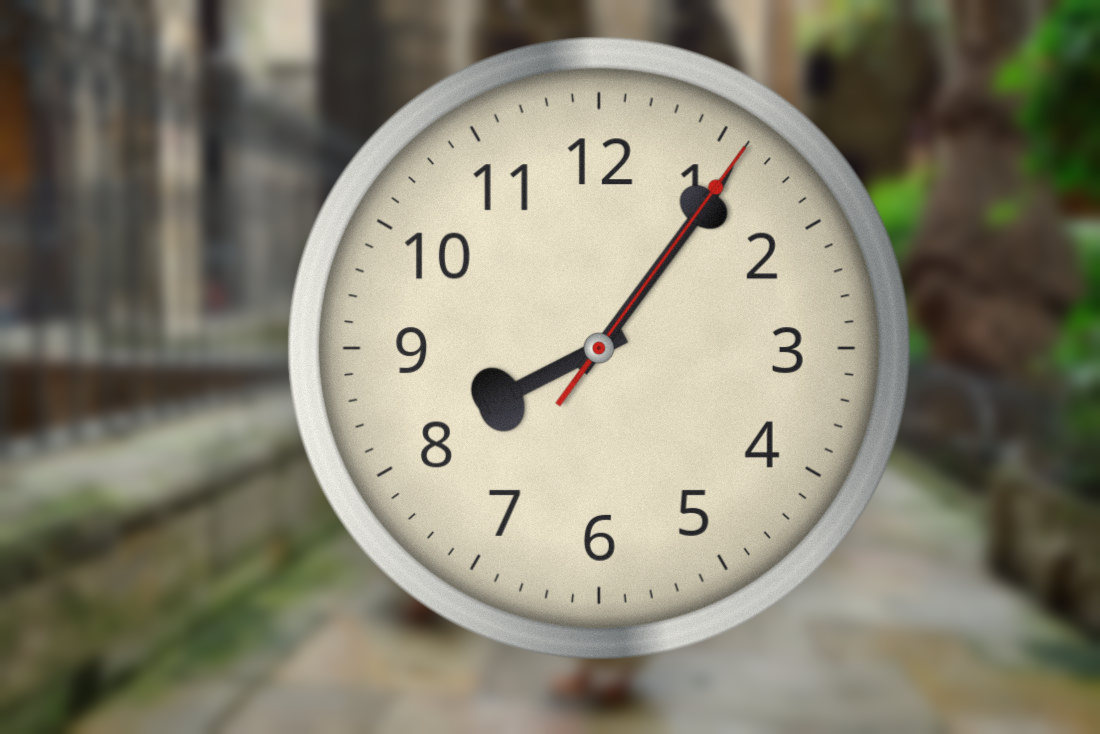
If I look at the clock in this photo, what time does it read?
8:06:06
